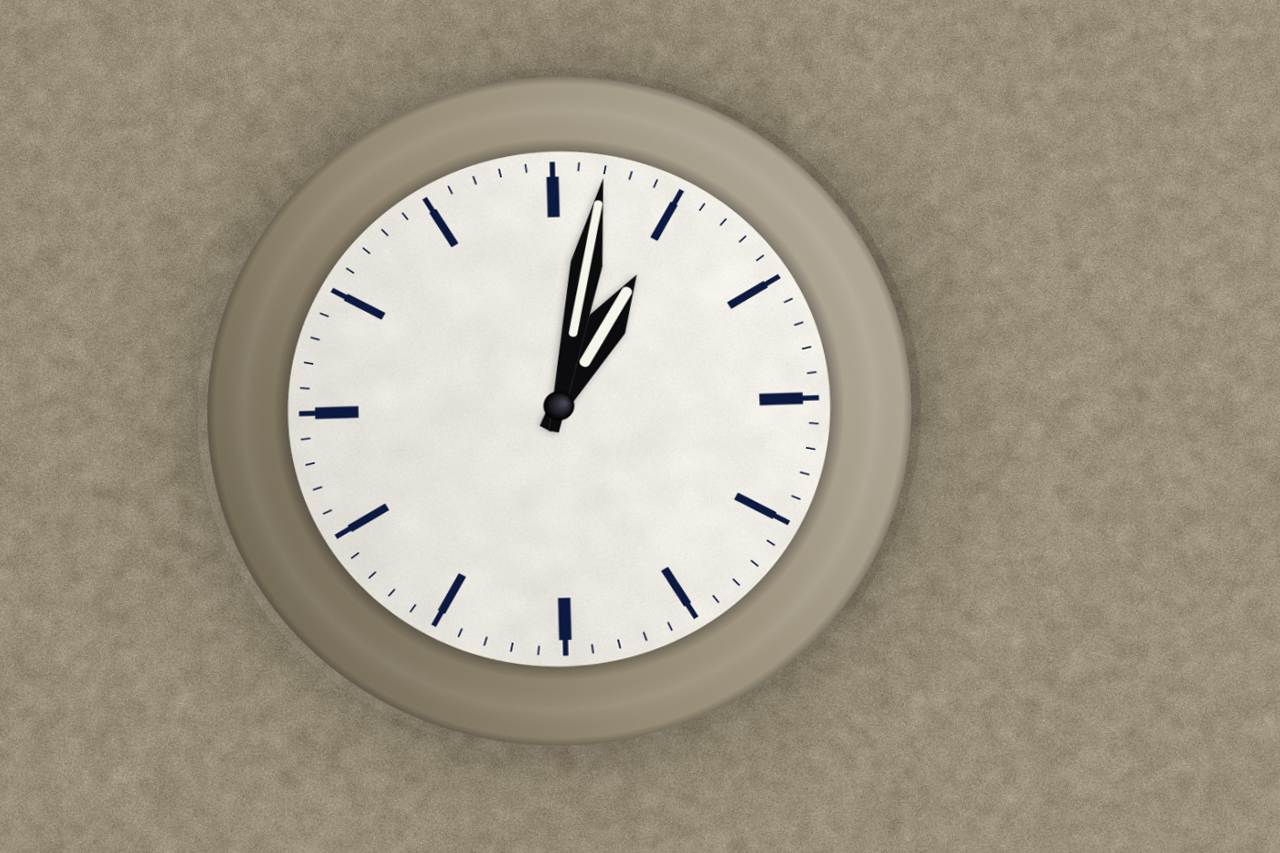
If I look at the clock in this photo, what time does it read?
1:02
